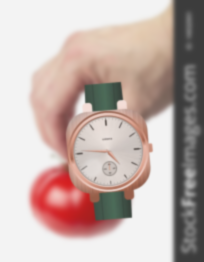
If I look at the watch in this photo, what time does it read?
4:46
